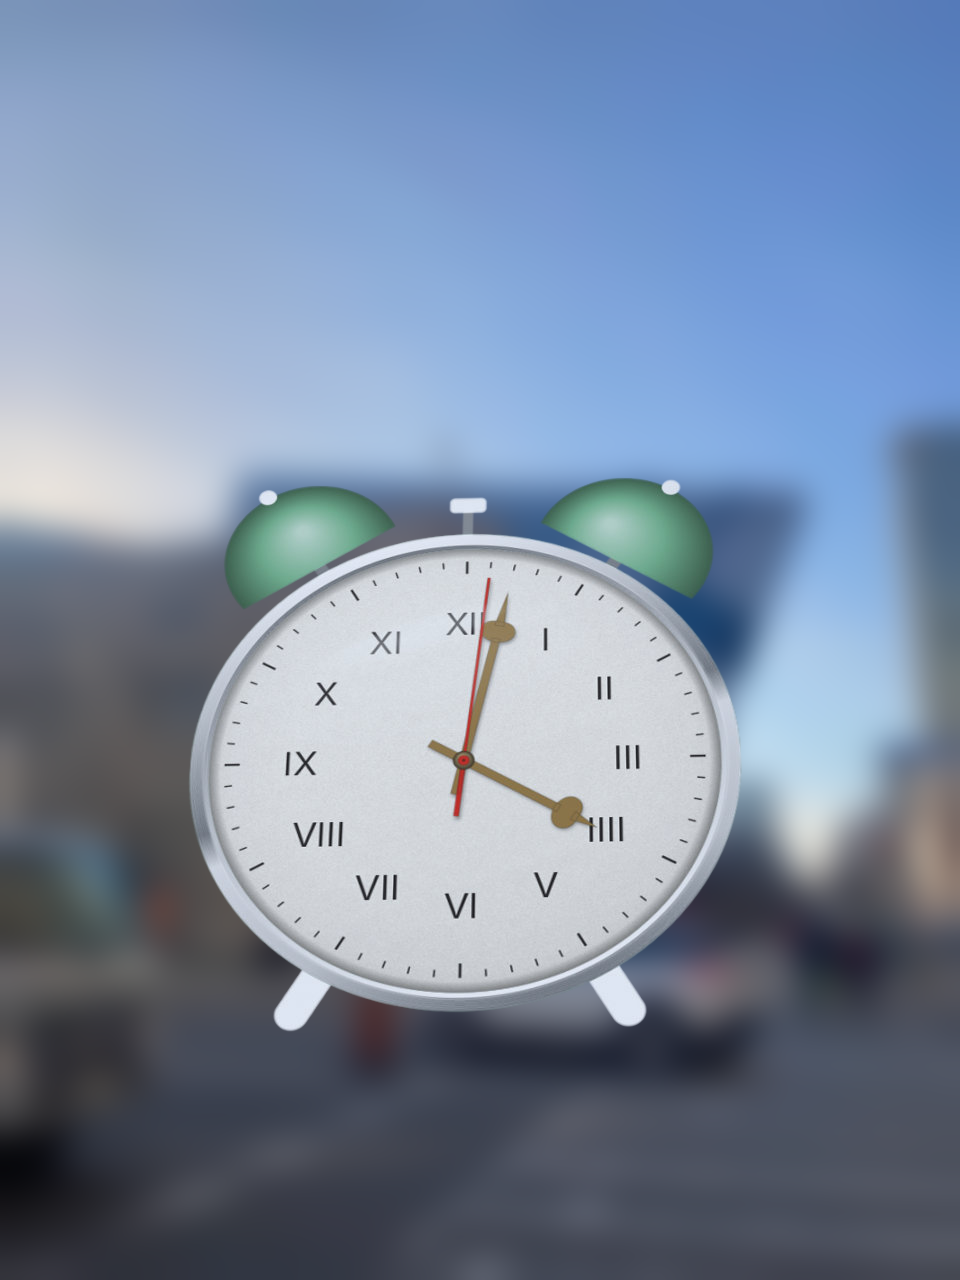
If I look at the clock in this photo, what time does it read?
4:02:01
